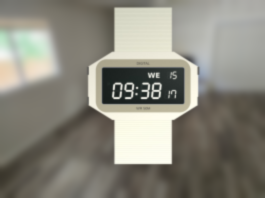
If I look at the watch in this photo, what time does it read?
9:38:17
